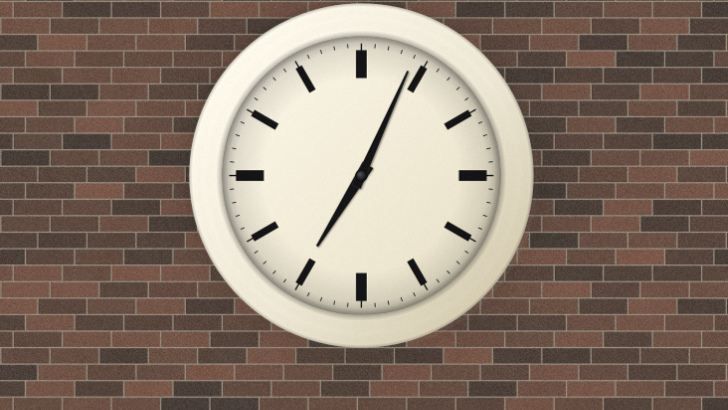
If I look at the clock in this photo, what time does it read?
7:04
